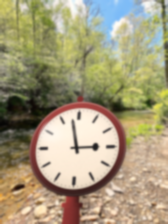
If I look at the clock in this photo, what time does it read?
2:58
